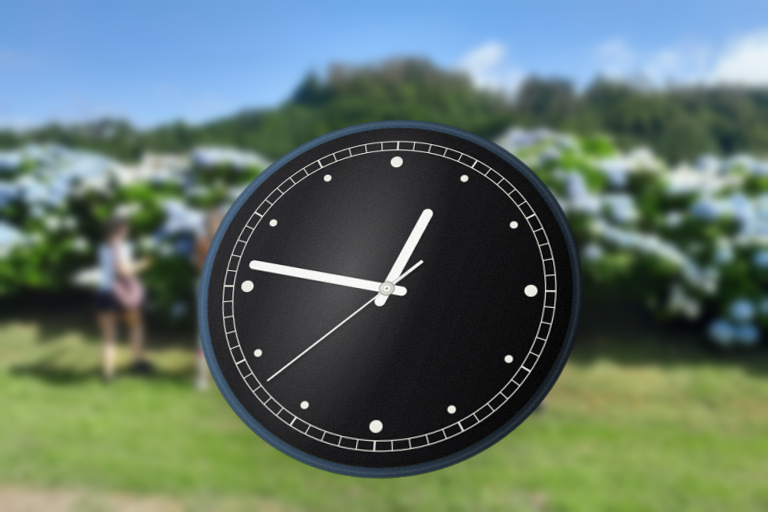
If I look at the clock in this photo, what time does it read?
12:46:38
